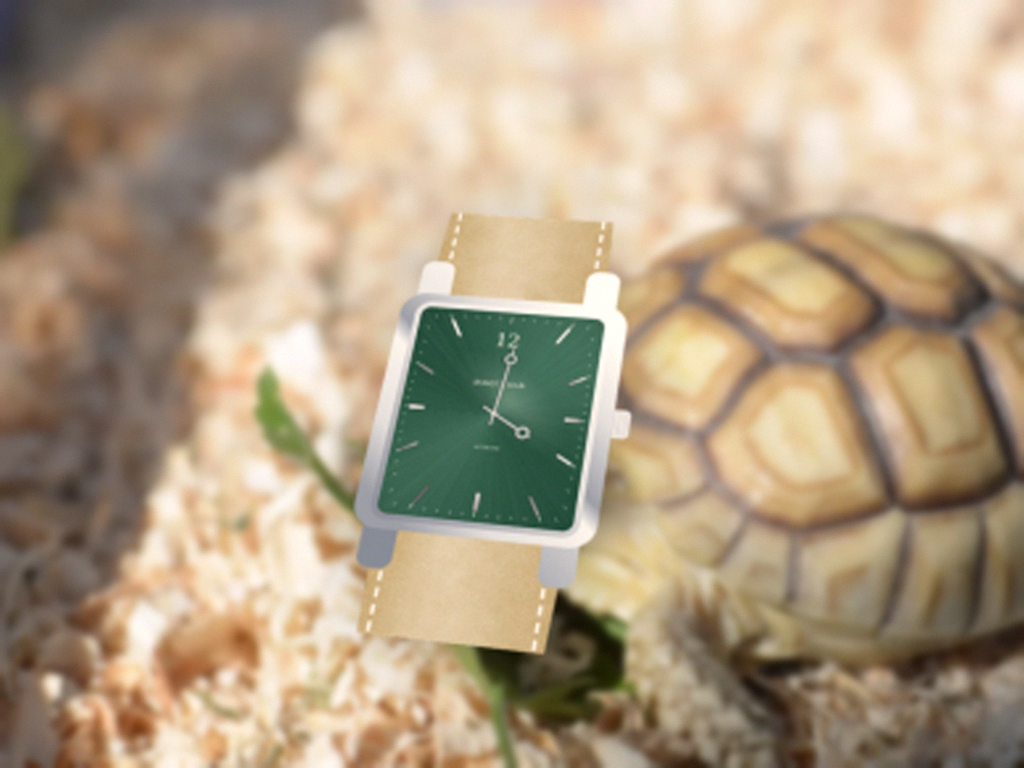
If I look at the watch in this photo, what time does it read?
4:01
